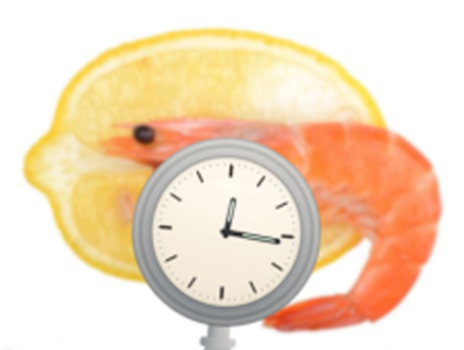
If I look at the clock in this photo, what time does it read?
12:16
